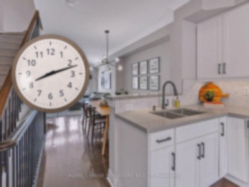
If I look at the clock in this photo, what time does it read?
8:12
